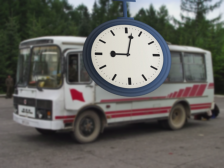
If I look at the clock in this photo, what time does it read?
9:02
